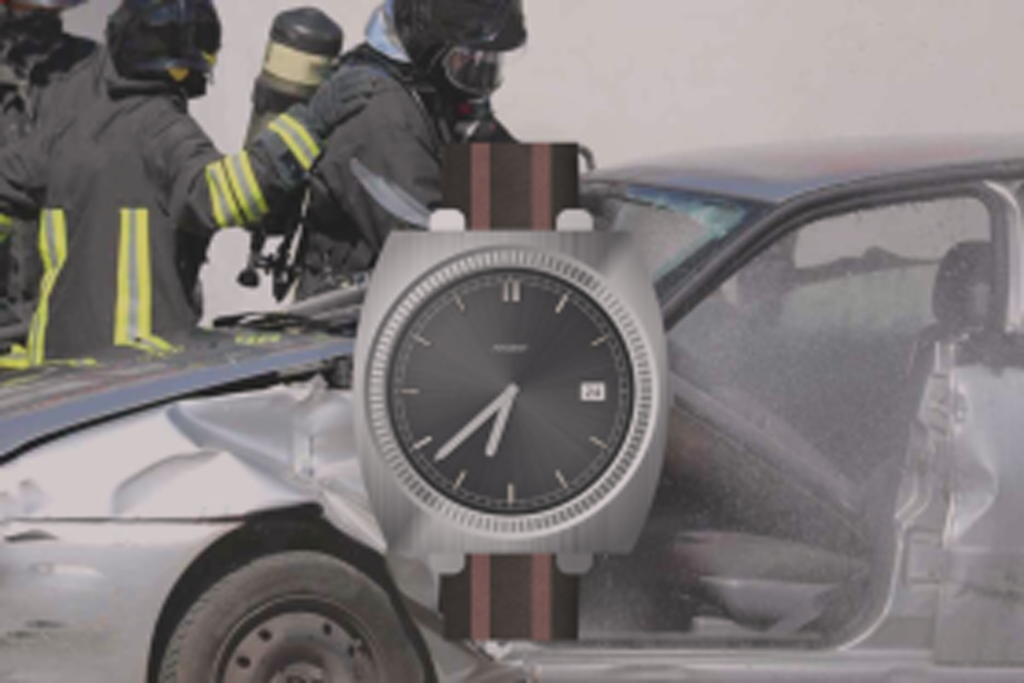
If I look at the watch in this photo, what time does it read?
6:38
